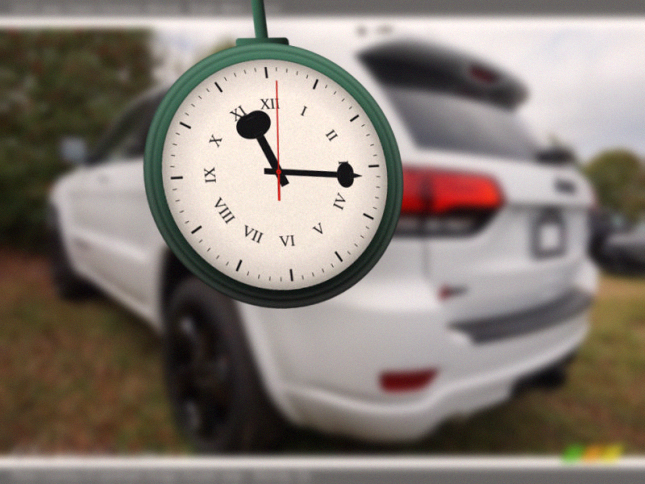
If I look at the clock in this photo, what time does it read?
11:16:01
